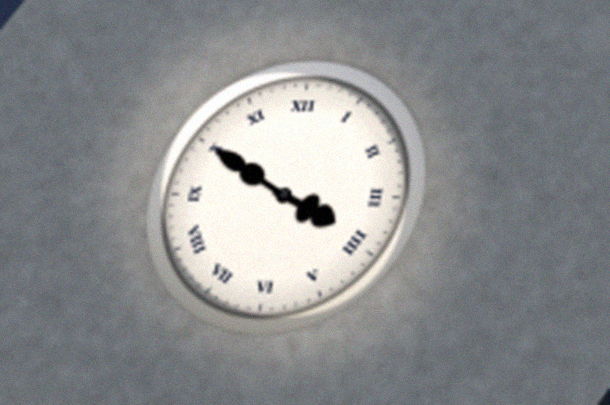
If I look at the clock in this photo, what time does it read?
3:50
